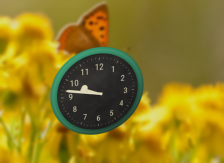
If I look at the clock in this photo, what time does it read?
9:47
